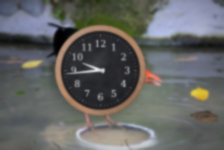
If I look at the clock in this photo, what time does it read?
9:44
